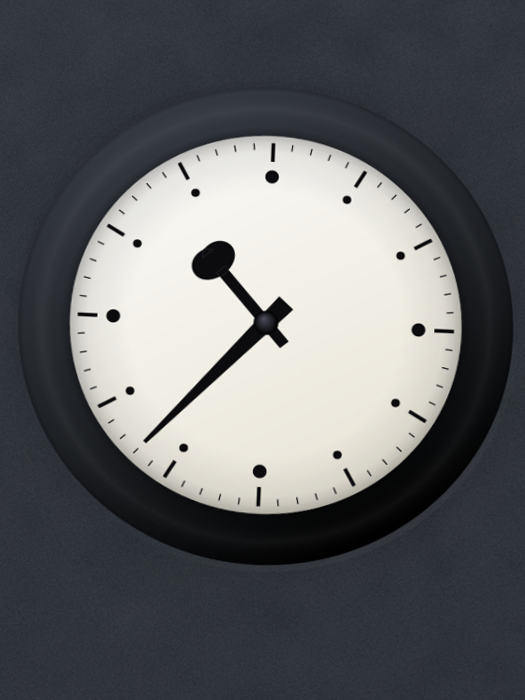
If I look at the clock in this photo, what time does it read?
10:37
